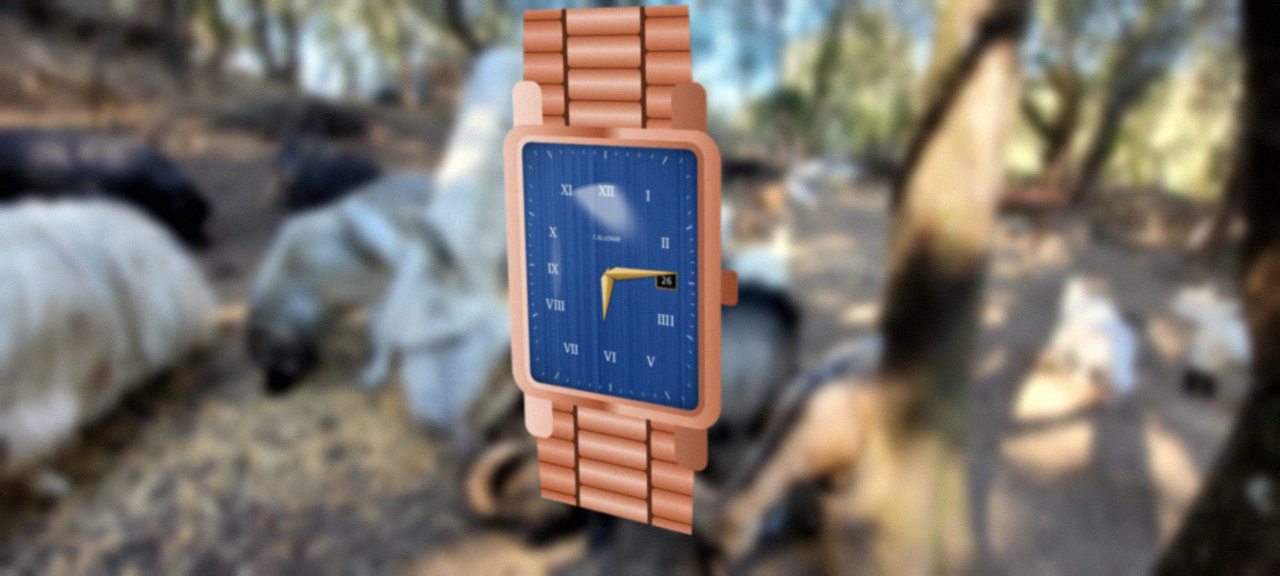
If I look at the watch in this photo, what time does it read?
6:14
